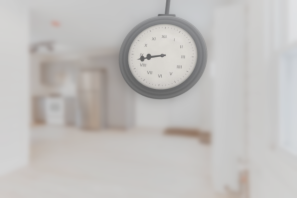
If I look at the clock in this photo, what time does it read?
8:43
